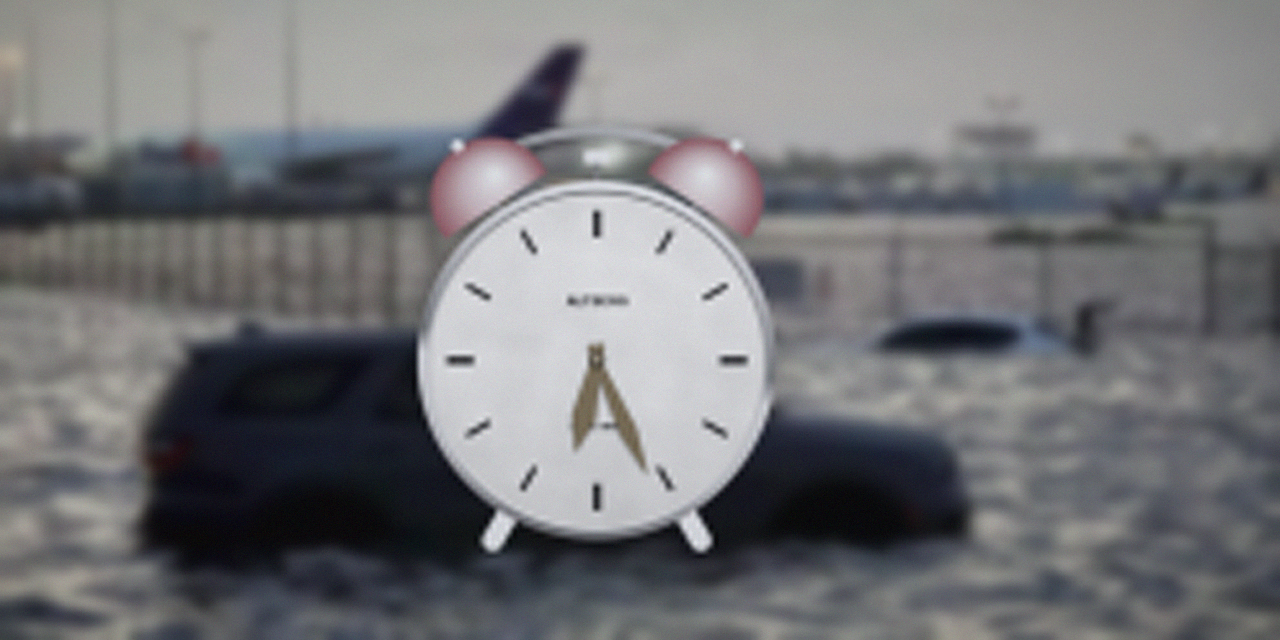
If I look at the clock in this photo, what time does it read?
6:26
